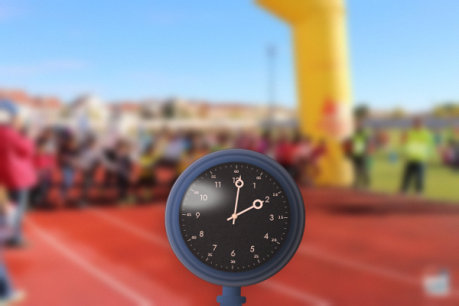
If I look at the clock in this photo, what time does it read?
2:01
